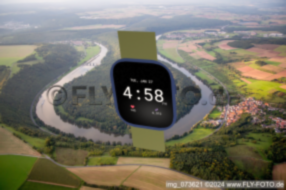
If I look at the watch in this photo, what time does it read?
4:58
